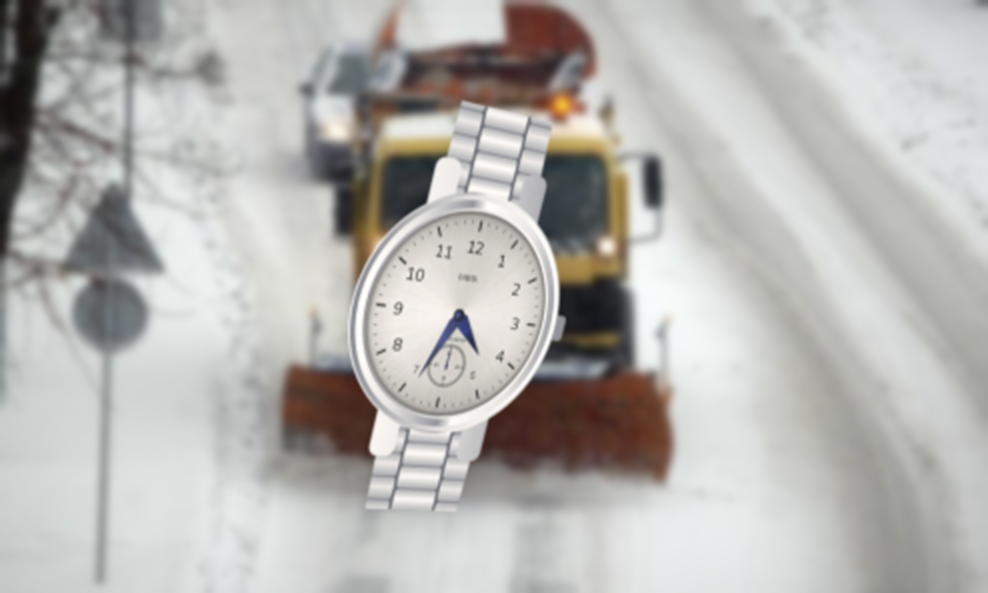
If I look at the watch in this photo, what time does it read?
4:34
